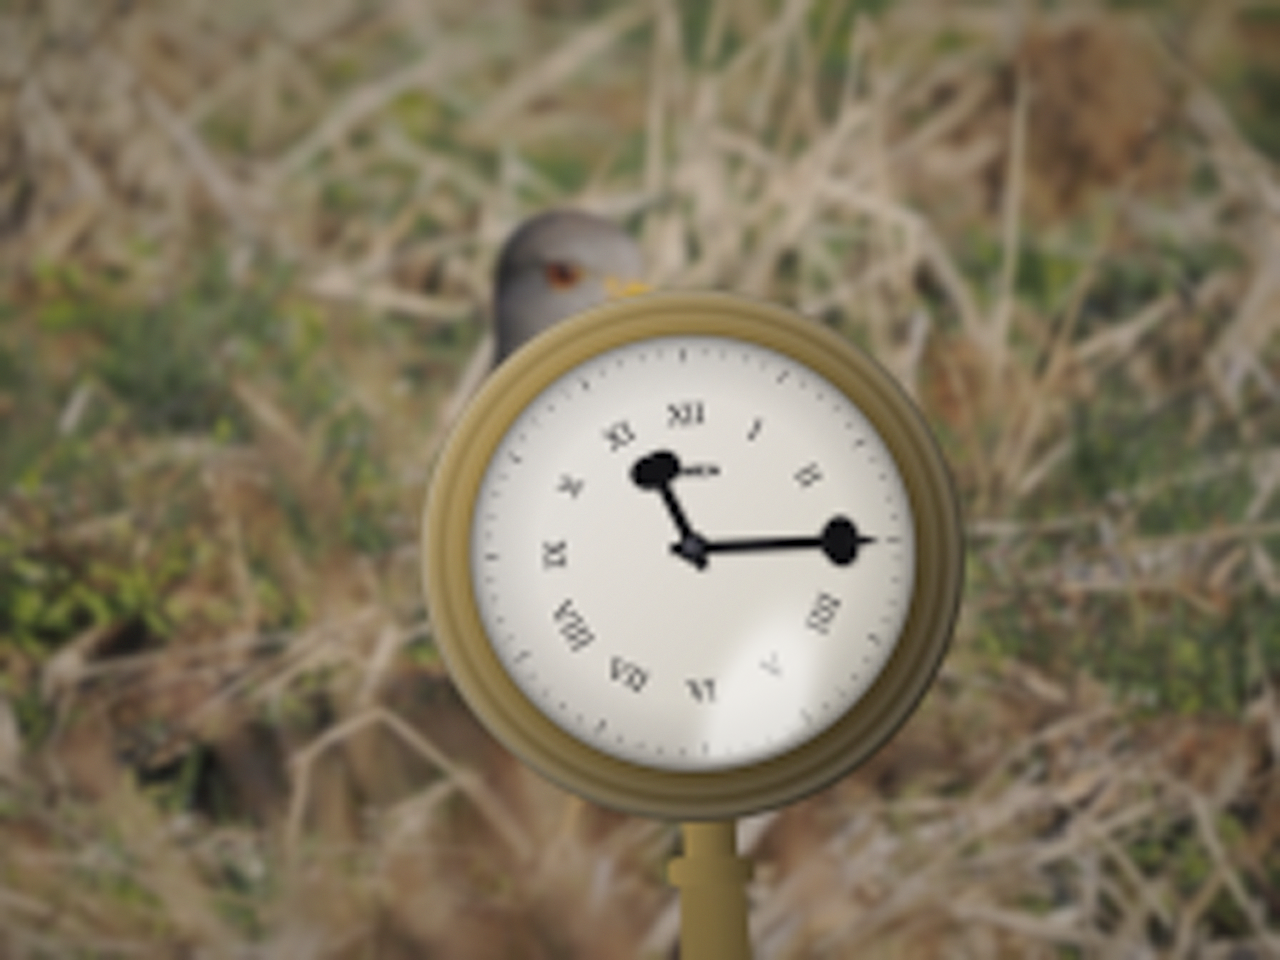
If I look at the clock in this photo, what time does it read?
11:15
